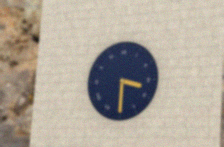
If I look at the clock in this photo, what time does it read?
3:30
